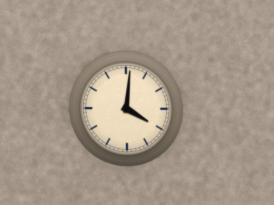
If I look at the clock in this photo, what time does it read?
4:01
